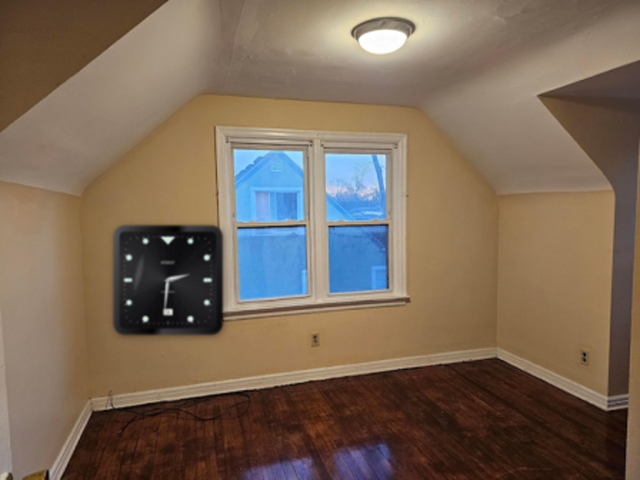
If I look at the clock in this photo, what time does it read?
2:31
